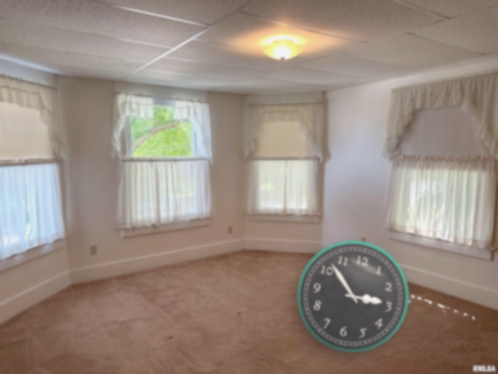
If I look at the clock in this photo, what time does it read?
2:52
